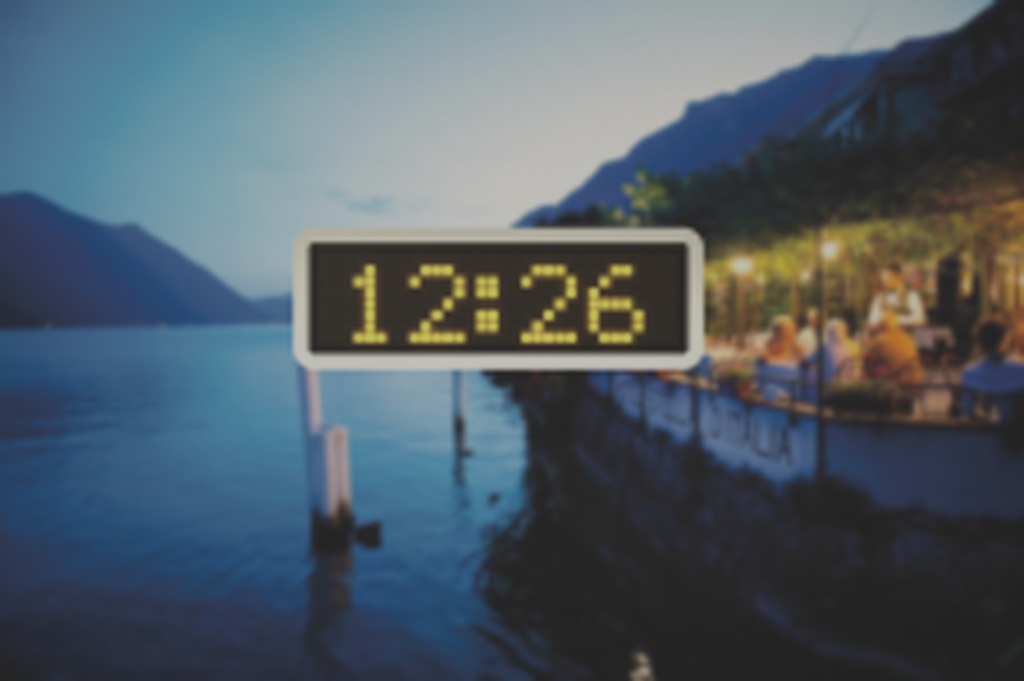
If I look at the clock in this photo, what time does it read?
12:26
